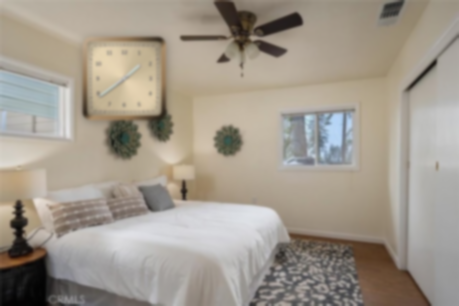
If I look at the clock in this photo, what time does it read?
1:39
